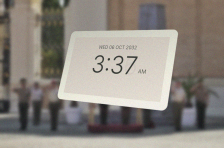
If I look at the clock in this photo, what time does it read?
3:37
